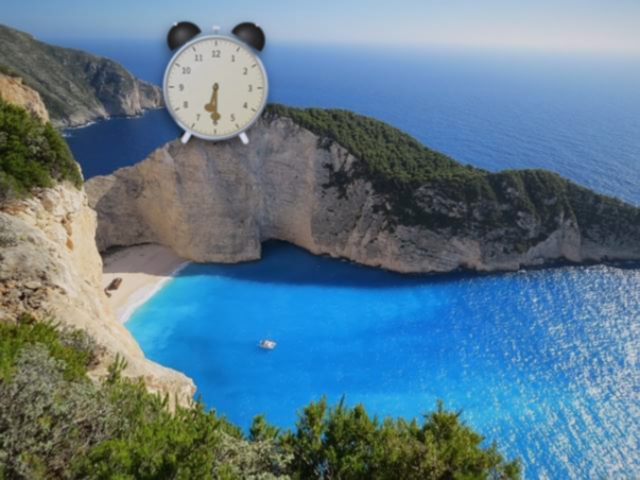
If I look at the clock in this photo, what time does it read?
6:30
